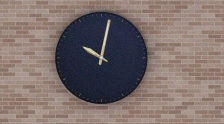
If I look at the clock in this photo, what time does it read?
10:02
